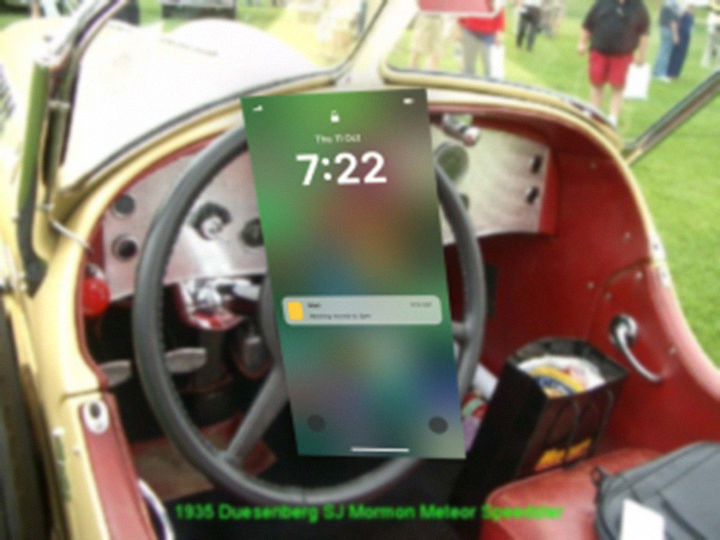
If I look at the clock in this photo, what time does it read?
7:22
